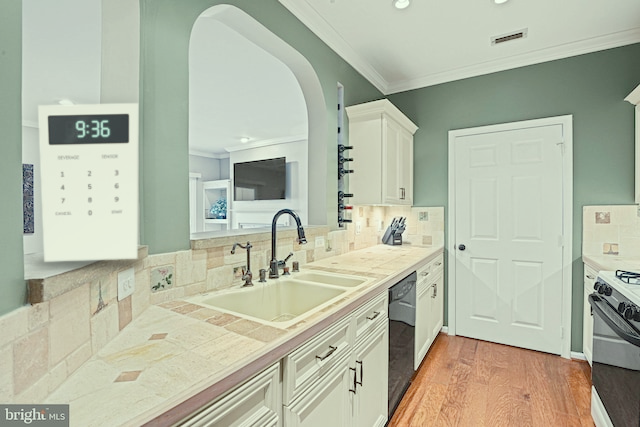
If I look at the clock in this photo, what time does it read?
9:36
